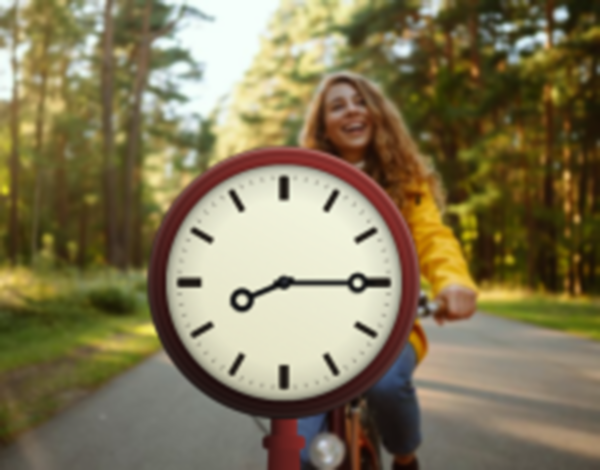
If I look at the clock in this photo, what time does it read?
8:15
